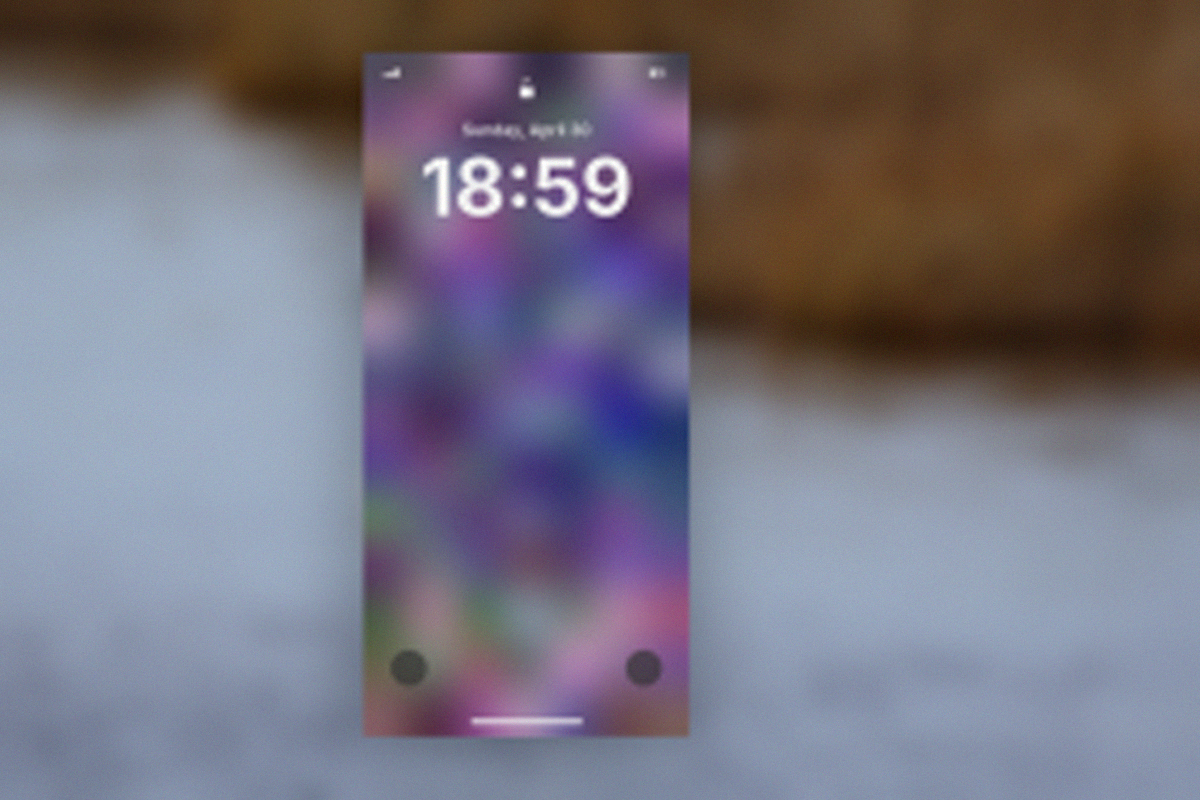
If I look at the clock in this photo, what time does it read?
18:59
